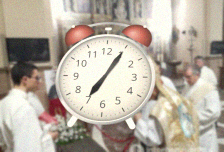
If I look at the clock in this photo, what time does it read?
7:05
